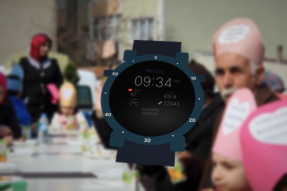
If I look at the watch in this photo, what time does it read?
9:34
